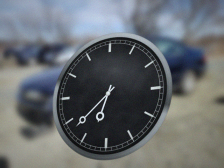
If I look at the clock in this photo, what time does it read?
6:38
